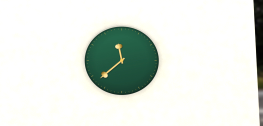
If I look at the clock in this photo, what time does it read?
11:38
